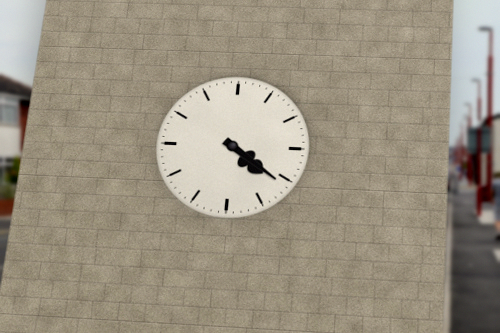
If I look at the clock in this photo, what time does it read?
4:21
